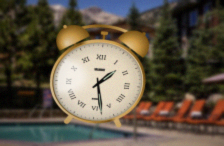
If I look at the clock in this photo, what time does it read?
1:28
